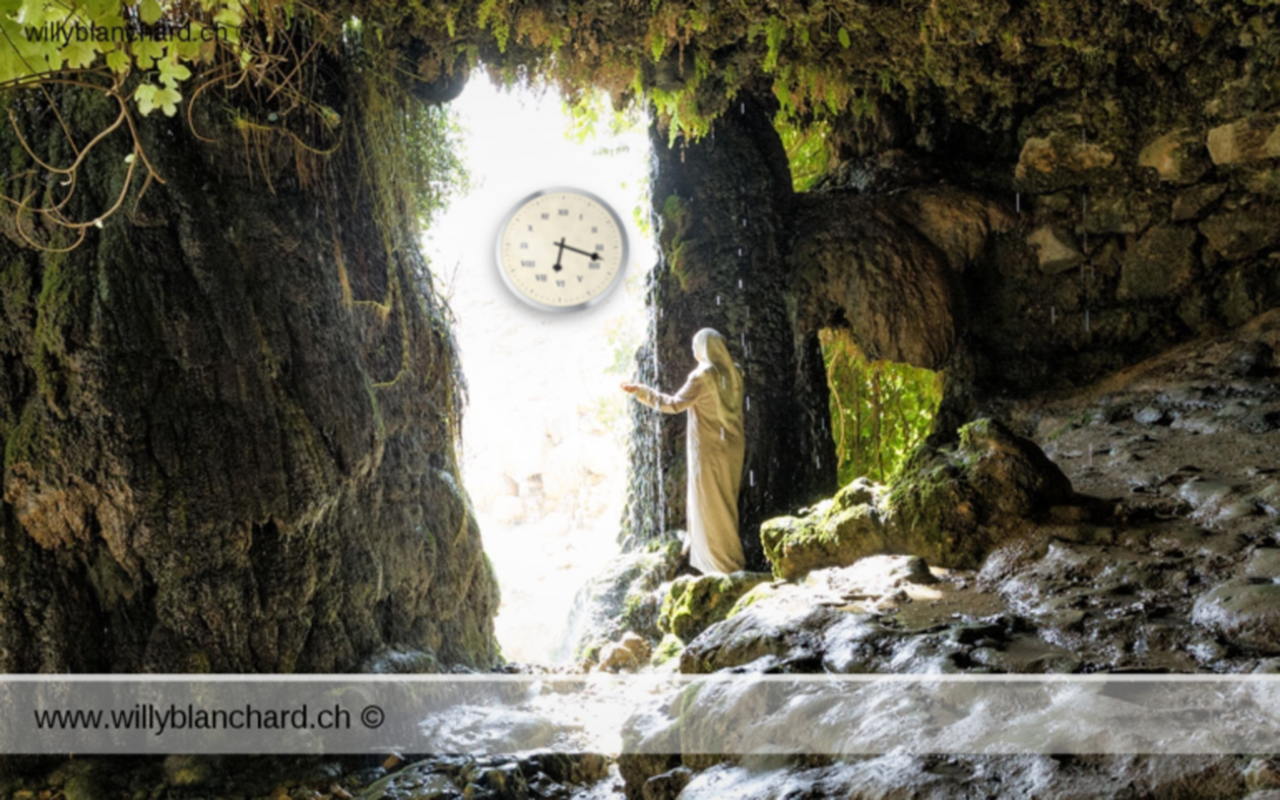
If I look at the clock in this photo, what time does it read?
6:18
